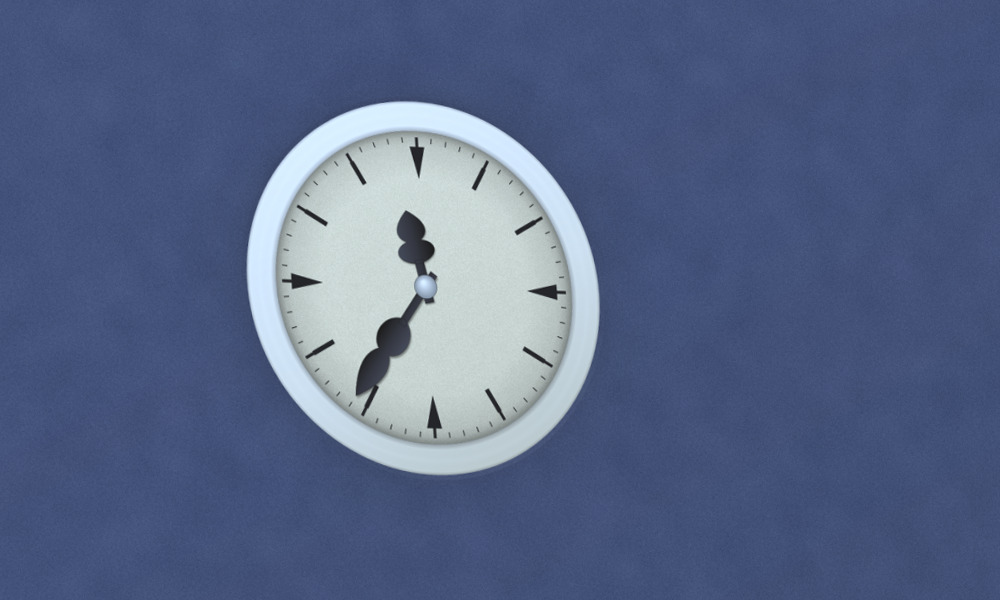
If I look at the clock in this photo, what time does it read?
11:36
